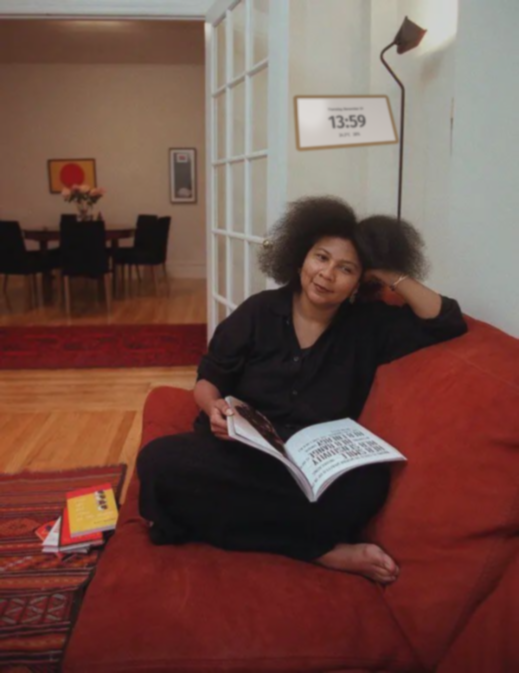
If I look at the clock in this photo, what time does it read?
13:59
